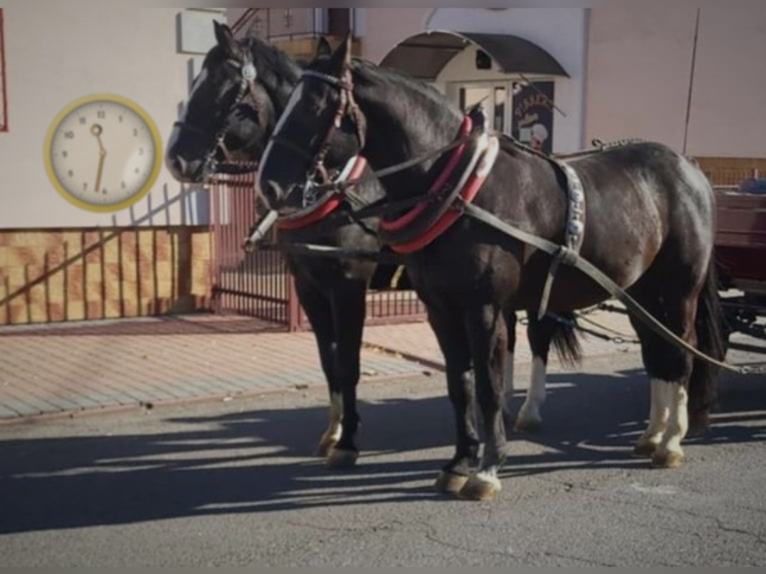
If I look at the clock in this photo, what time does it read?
11:32
